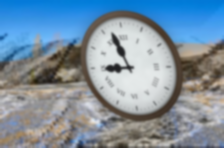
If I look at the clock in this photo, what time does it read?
8:57
